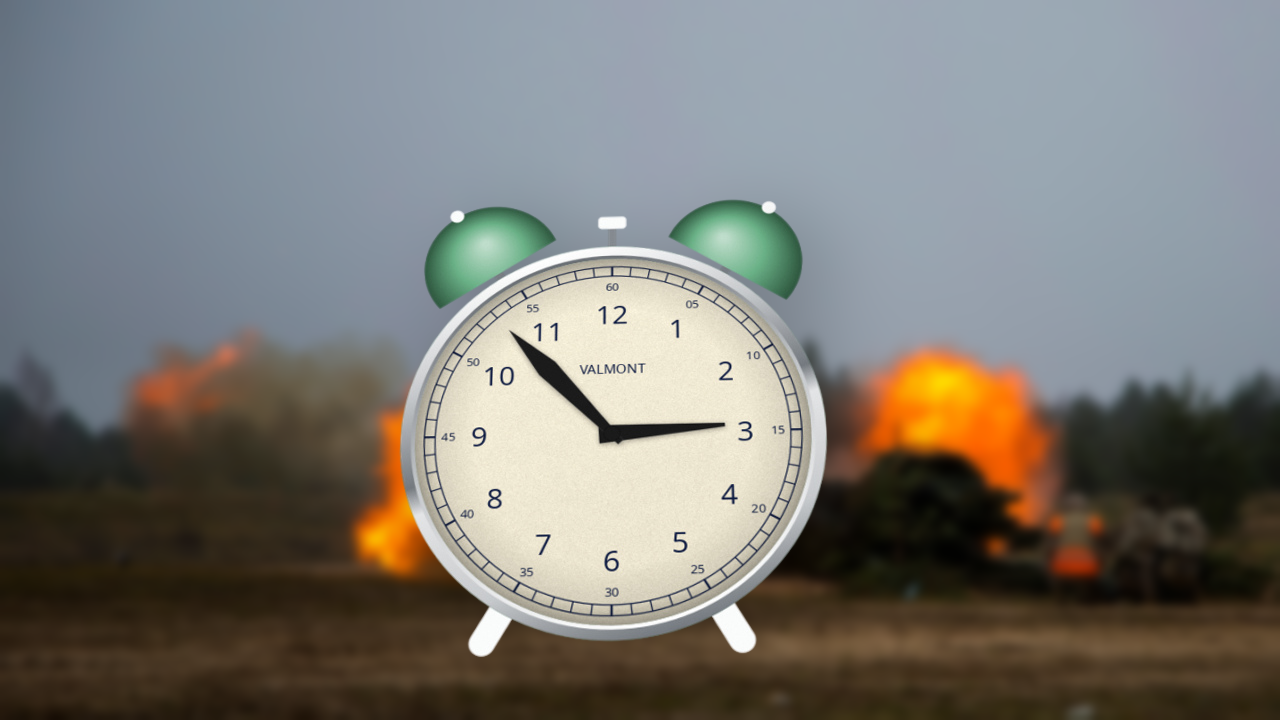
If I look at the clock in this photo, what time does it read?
2:53
